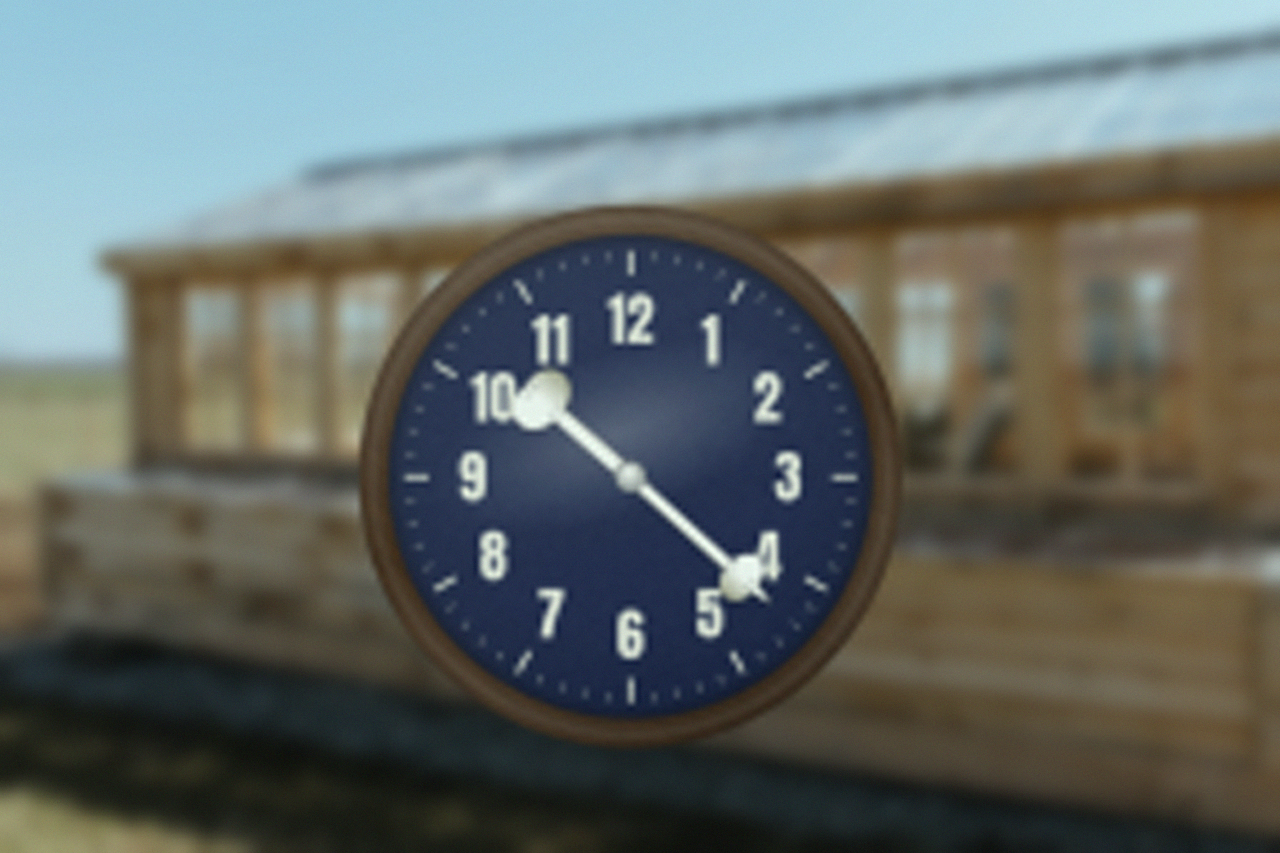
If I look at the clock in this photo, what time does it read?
10:22
